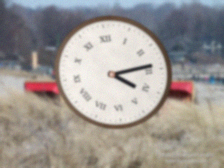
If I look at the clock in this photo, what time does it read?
4:14
